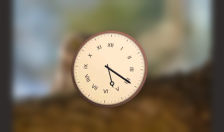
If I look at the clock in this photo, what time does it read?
5:20
